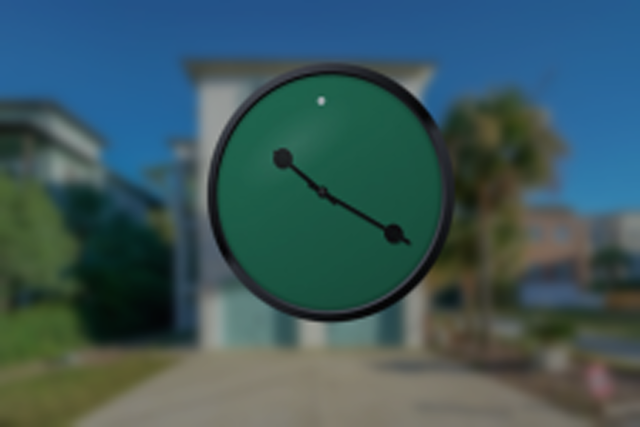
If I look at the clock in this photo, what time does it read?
10:20
